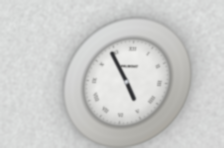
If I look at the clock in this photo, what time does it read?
4:54
